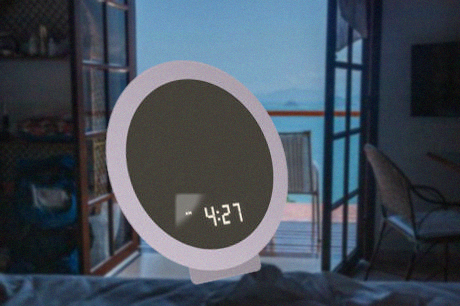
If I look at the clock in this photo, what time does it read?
4:27
